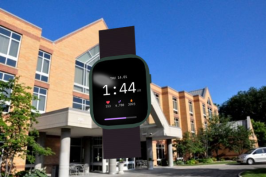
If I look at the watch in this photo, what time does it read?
1:44
